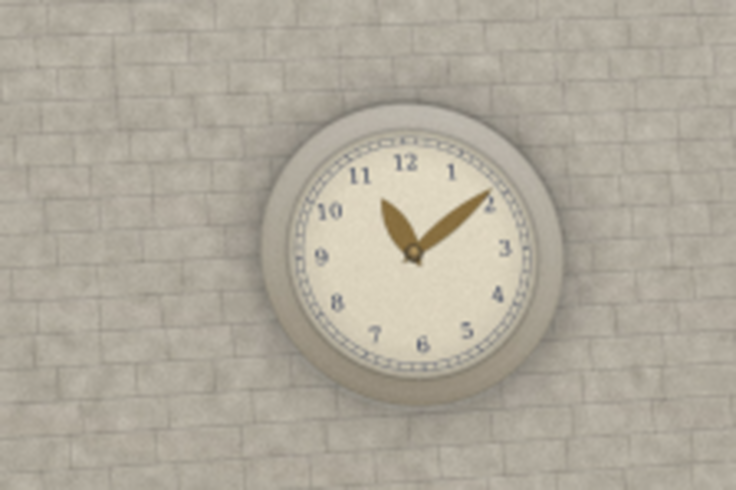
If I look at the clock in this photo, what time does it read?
11:09
